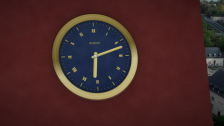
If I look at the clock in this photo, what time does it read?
6:12
